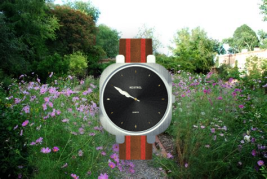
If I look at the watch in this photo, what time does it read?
9:50
